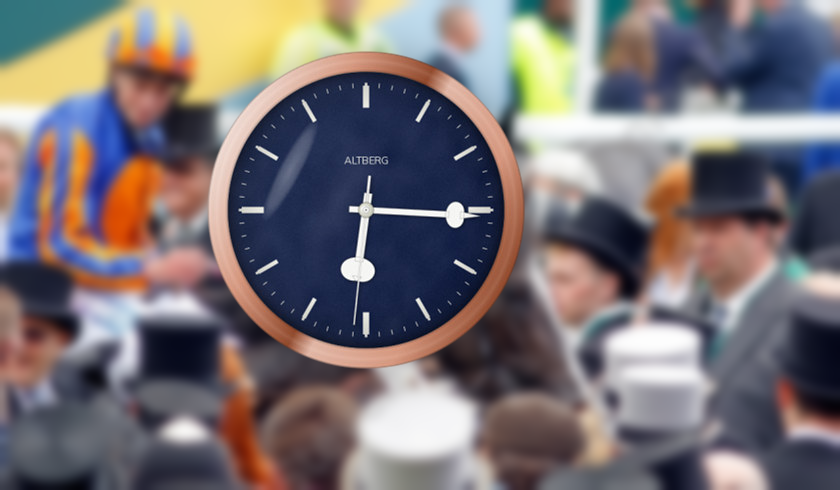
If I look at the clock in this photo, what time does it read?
6:15:31
